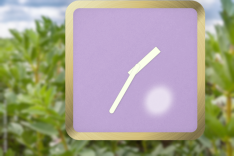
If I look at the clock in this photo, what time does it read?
1:35
